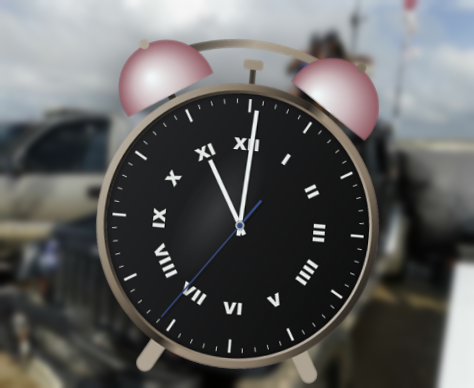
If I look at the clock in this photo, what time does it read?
11:00:36
